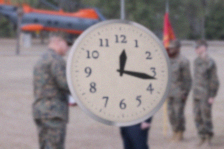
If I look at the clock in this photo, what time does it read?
12:17
